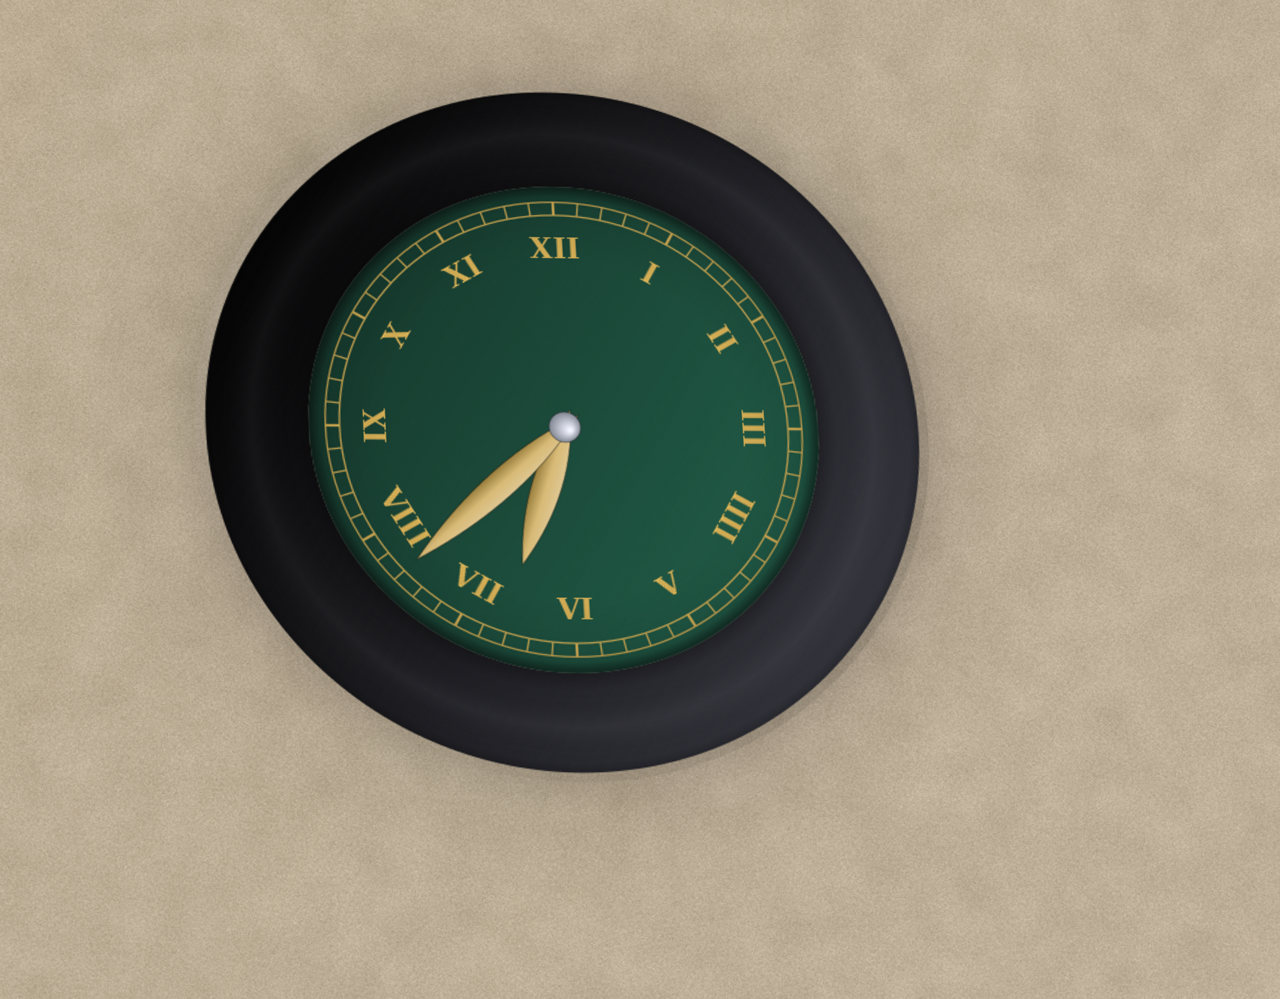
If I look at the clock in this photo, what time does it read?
6:38
